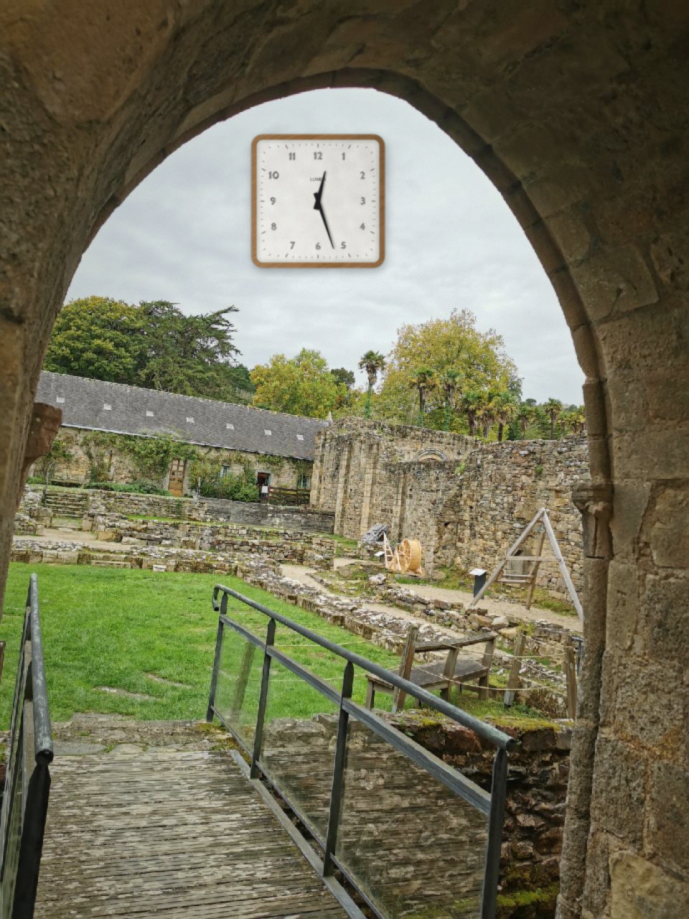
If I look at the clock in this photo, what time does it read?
12:27
